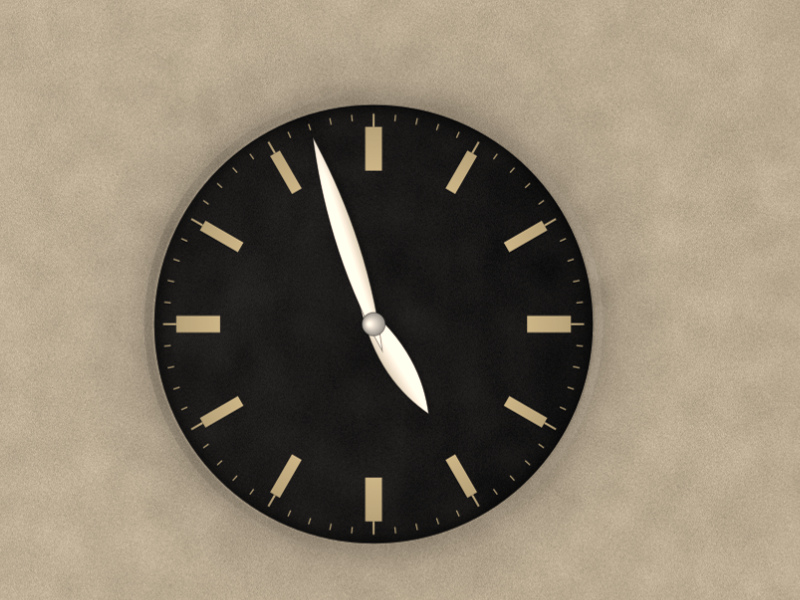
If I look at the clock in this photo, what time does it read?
4:57
